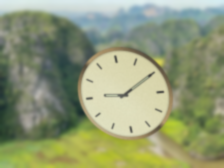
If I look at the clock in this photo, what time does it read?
9:10
